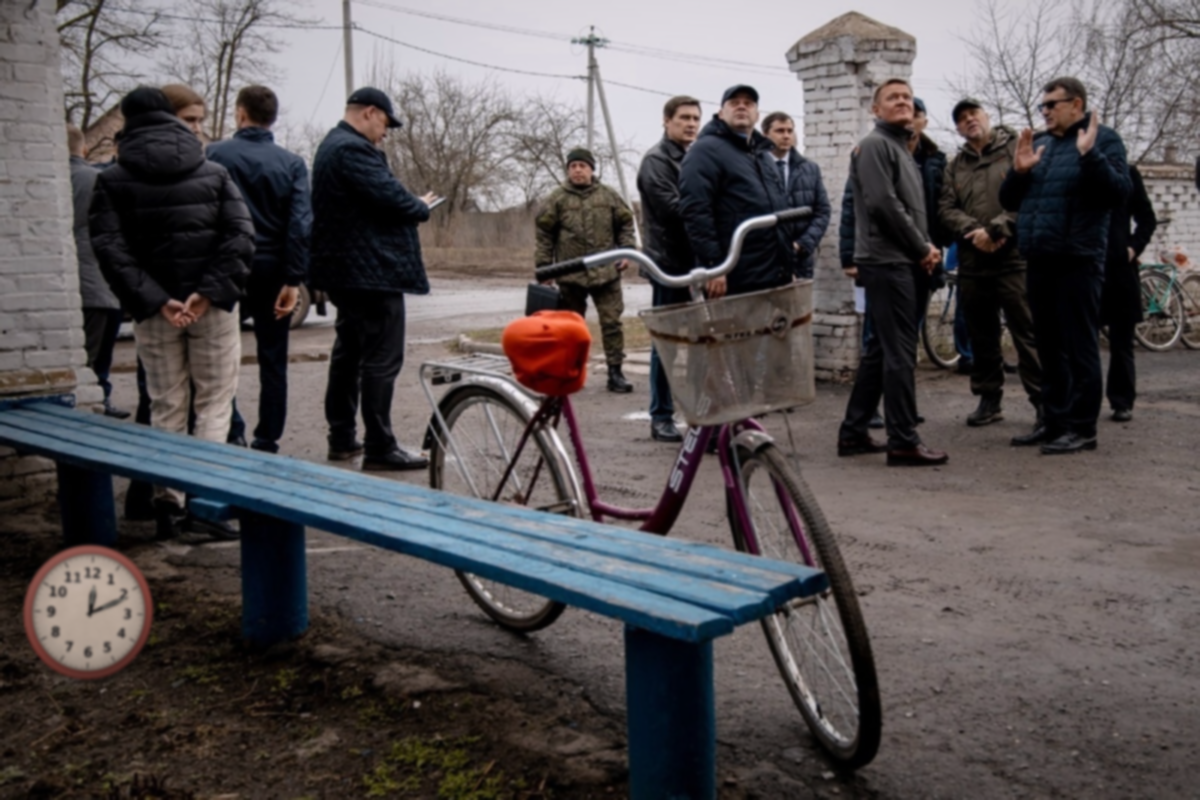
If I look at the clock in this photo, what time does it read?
12:11
